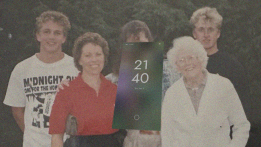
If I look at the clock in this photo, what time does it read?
21:40
